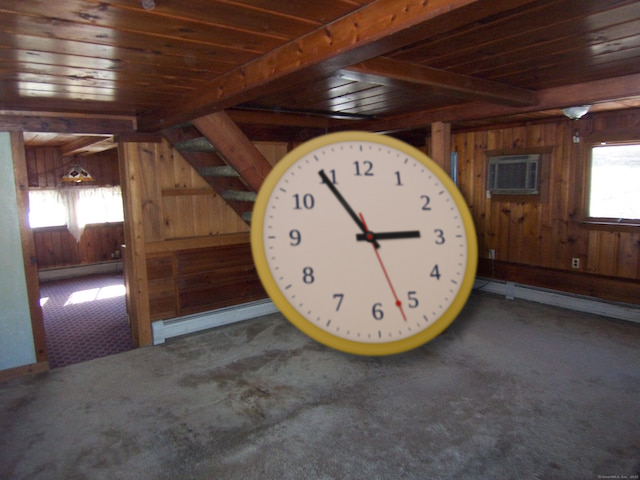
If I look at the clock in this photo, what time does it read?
2:54:27
